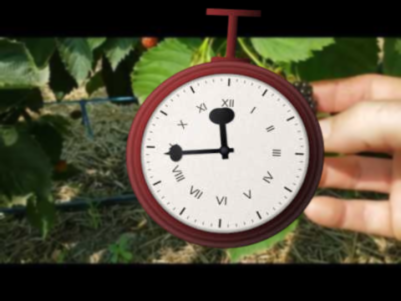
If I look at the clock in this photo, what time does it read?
11:44
